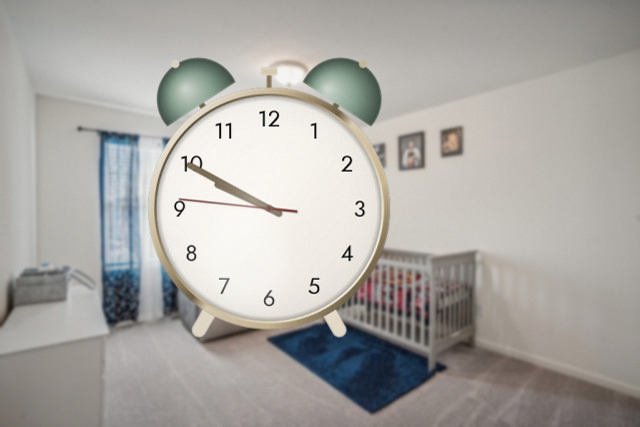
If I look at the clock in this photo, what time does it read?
9:49:46
